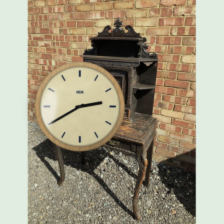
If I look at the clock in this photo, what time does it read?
2:40
